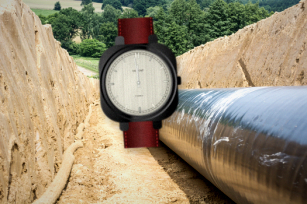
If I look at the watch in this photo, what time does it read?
11:59
